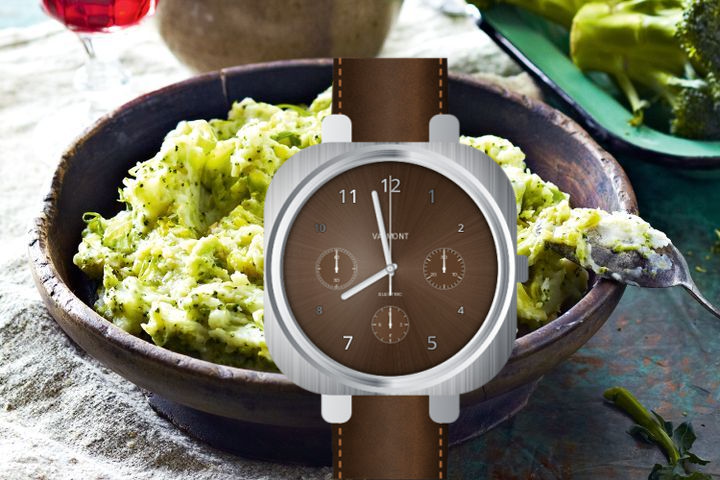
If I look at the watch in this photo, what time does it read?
7:58
